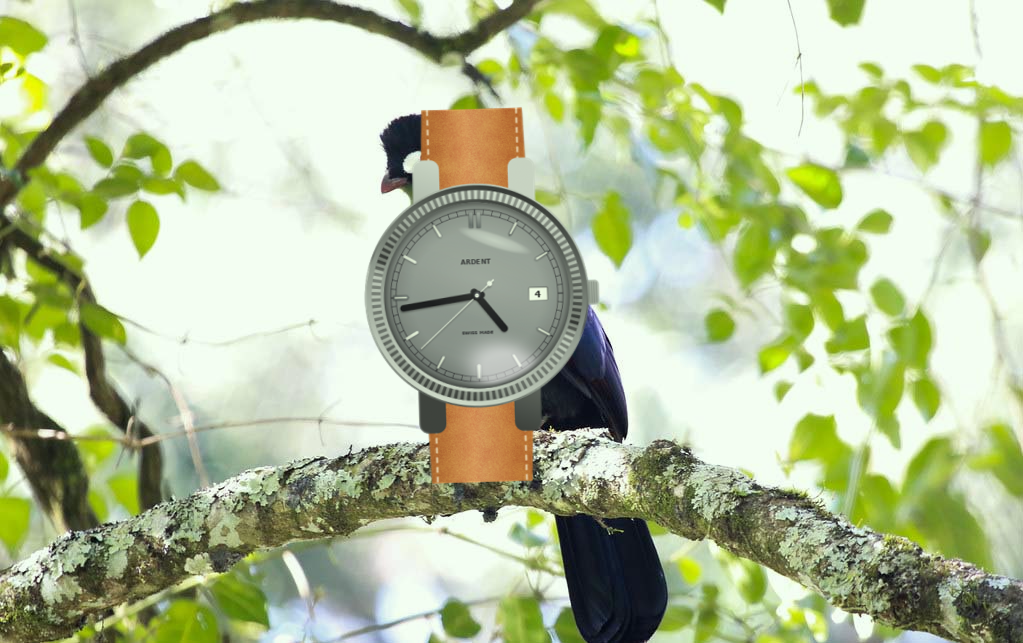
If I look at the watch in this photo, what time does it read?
4:43:38
